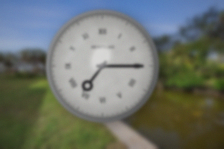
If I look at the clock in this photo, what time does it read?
7:15
